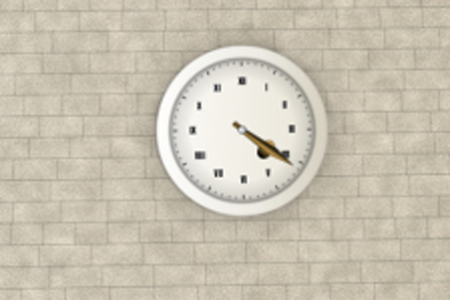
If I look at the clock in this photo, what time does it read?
4:21
